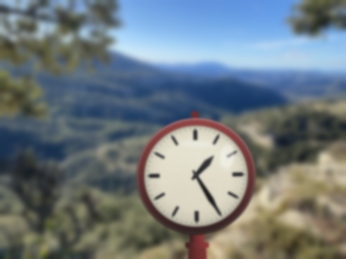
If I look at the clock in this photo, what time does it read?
1:25
